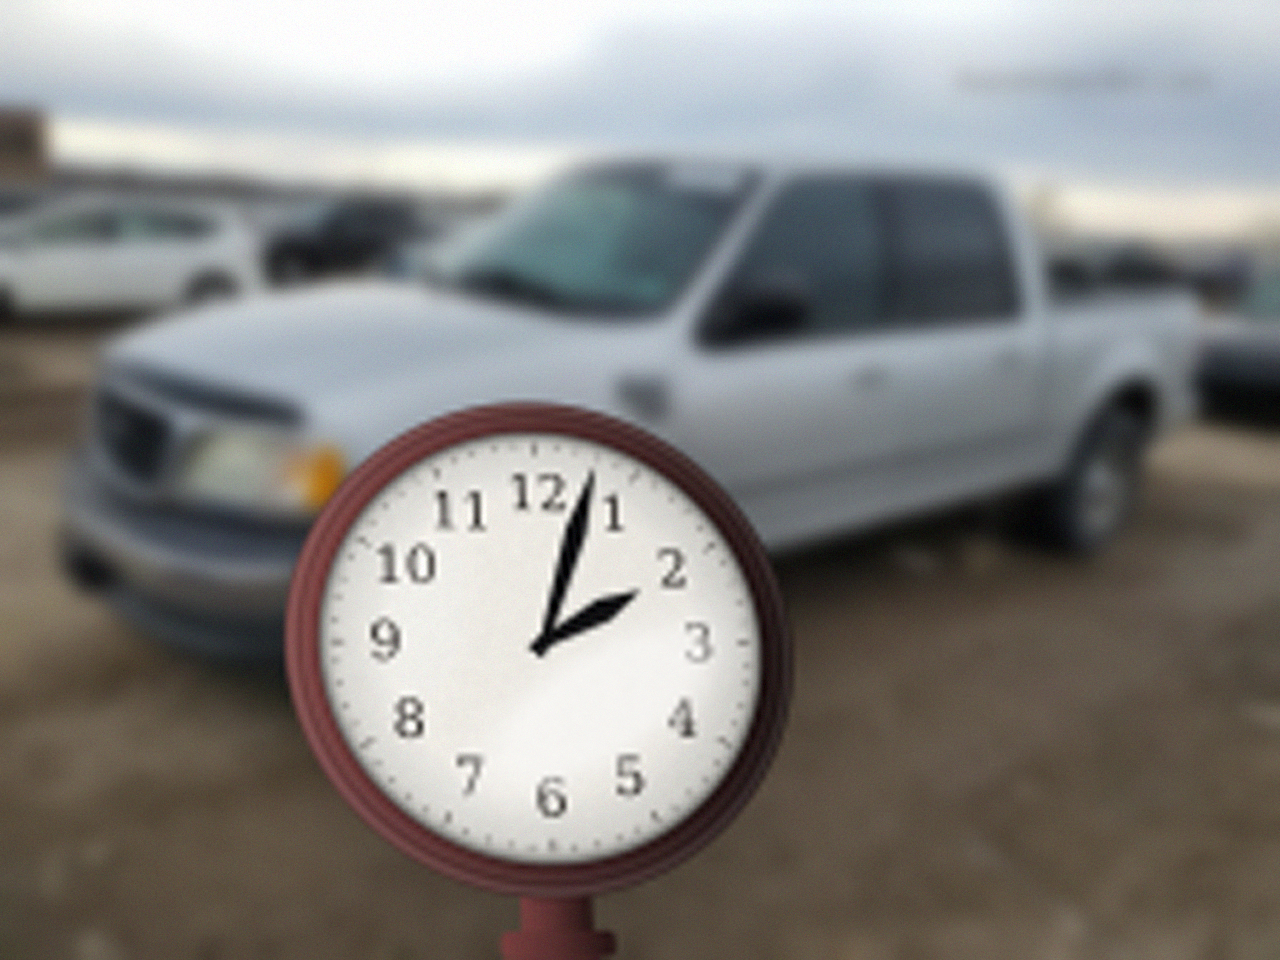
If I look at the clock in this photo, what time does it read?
2:03
